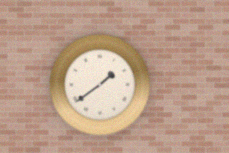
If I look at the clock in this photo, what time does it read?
1:39
